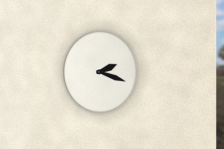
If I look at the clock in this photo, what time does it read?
2:18
